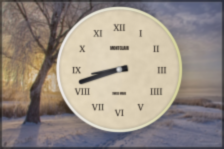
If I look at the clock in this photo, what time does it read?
8:42
